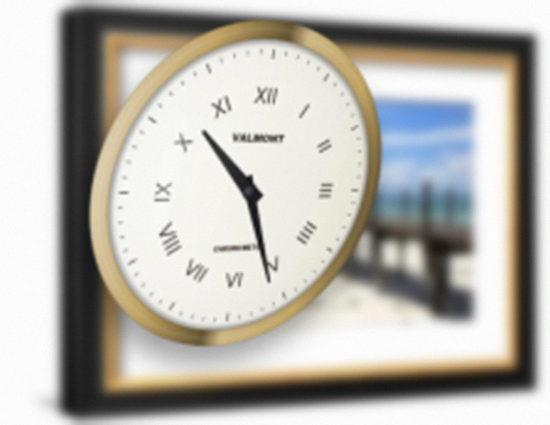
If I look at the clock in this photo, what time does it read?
10:26
